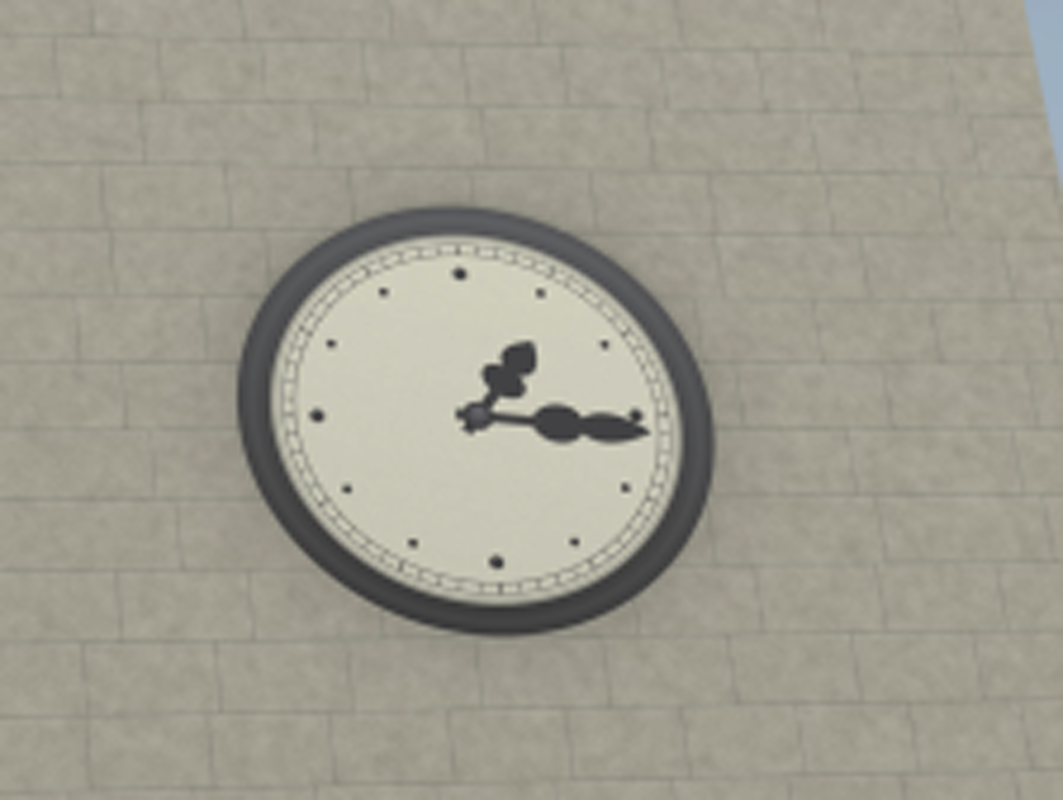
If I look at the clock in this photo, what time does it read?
1:16
